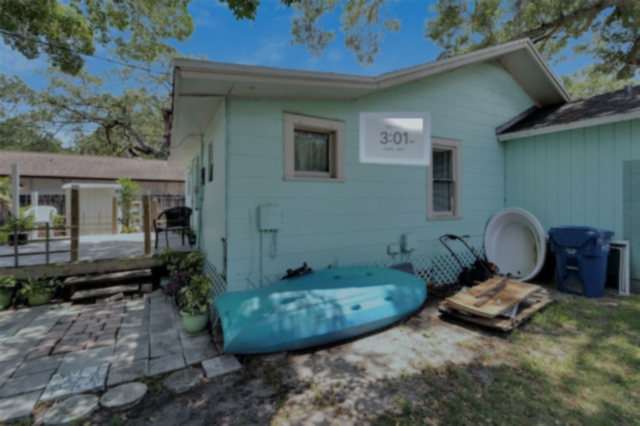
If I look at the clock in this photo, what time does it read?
3:01
